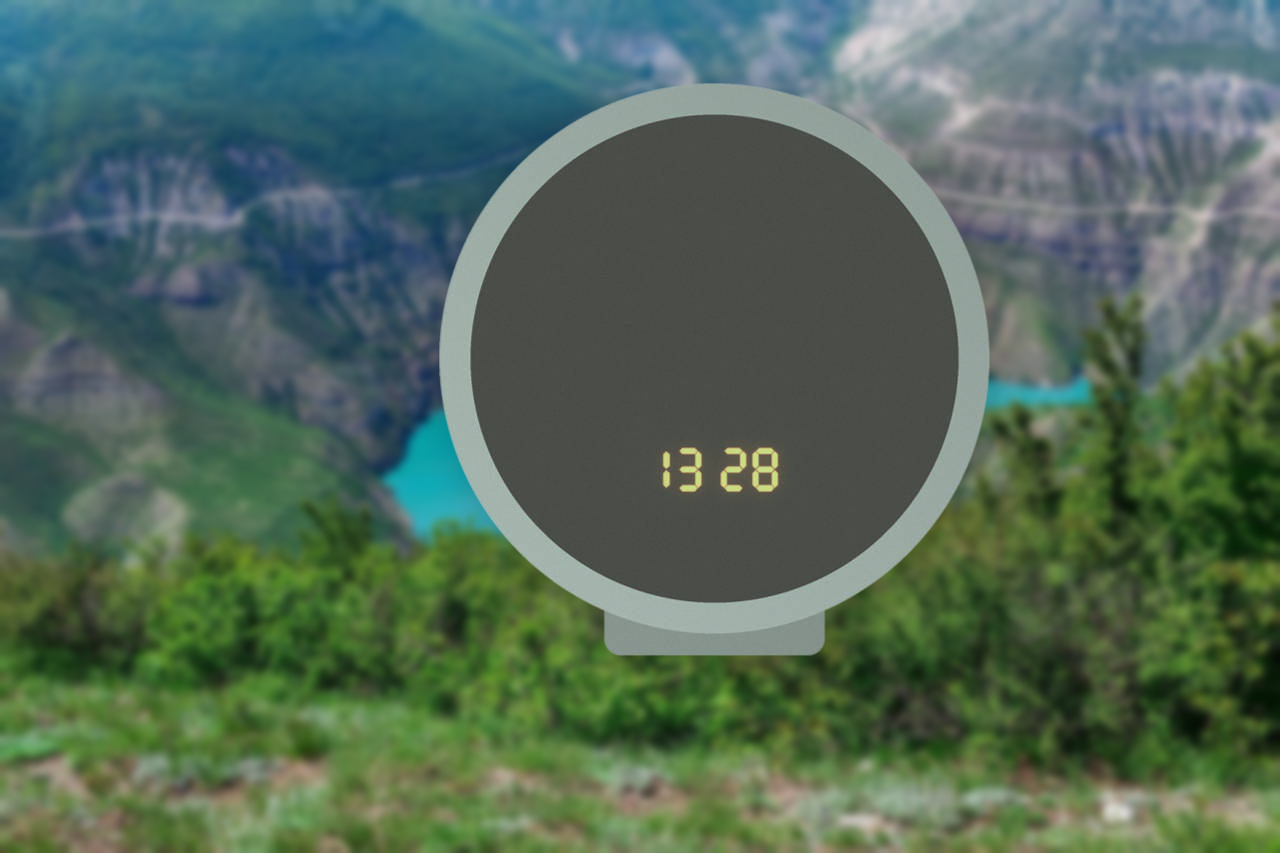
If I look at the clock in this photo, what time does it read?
13:28
